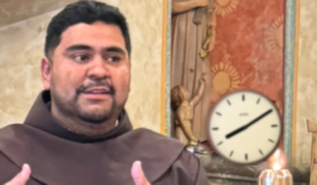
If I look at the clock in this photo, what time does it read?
8:10
